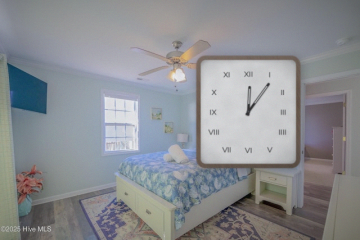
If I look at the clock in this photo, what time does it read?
12:06
